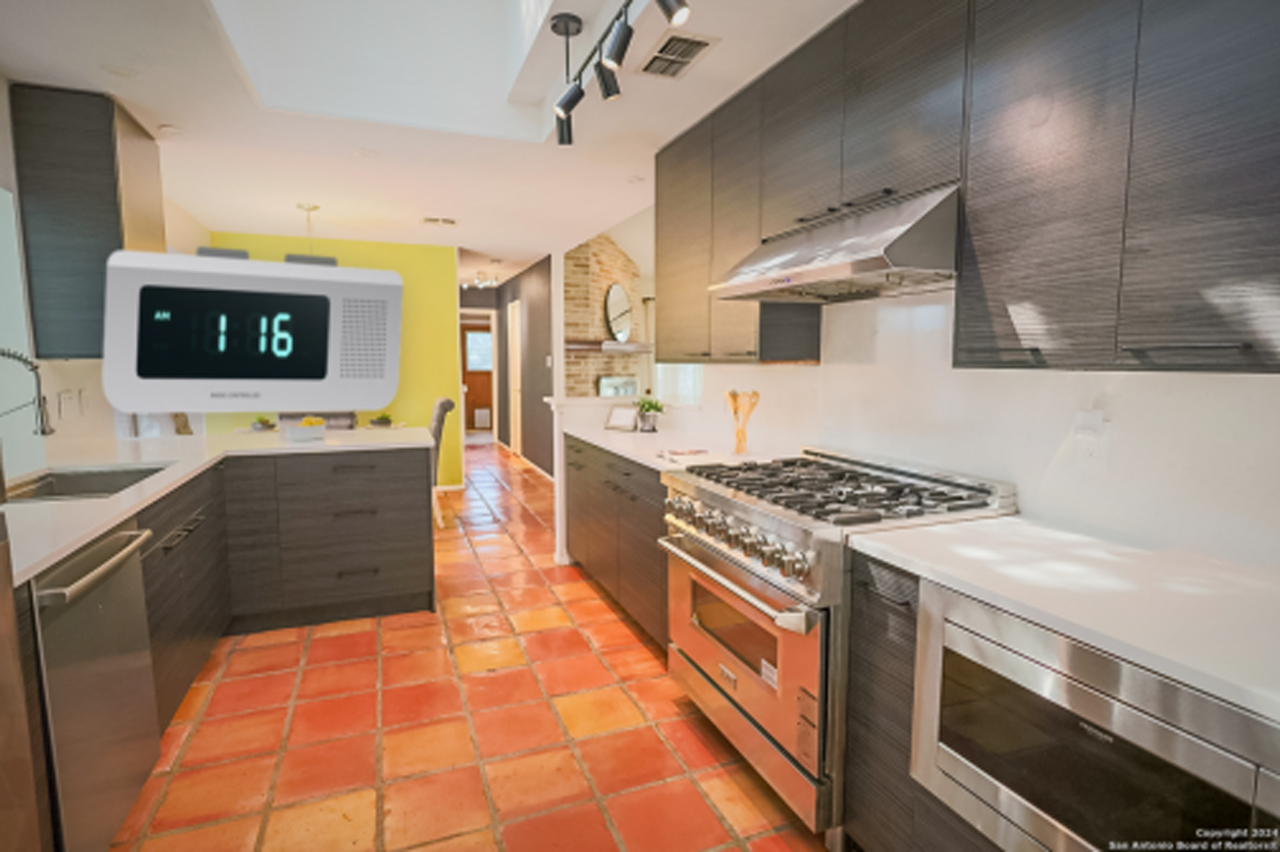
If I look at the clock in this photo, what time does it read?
1:16
